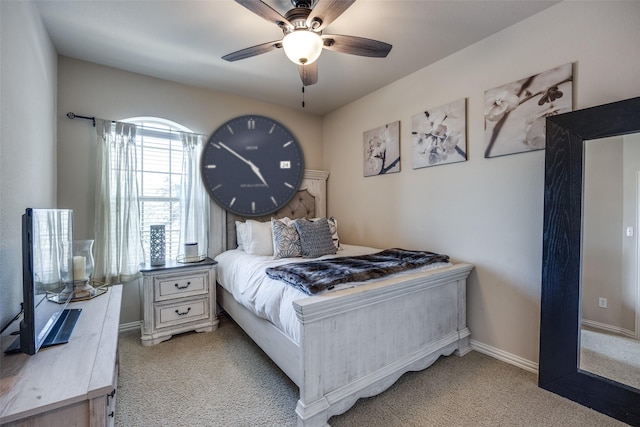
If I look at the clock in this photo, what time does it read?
4:51
